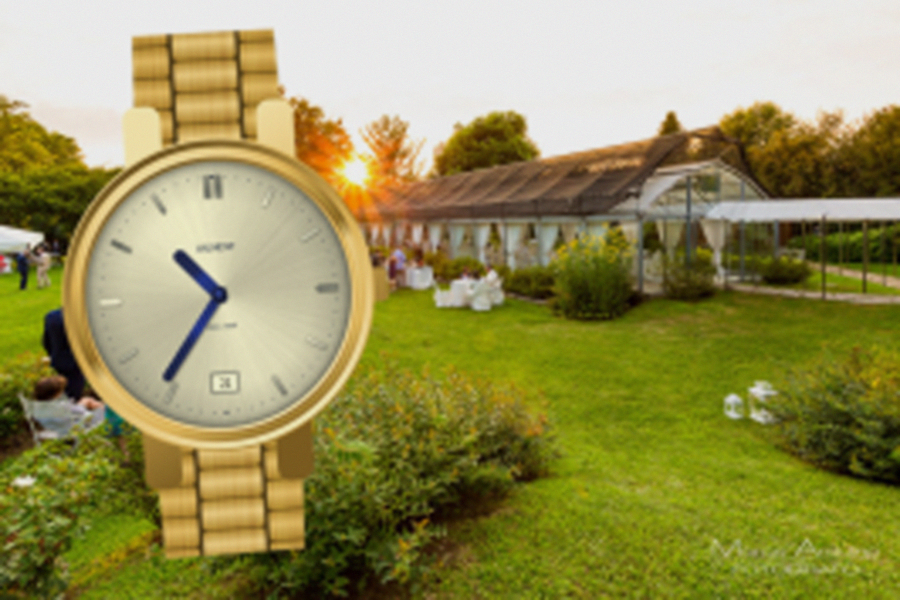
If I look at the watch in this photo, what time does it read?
10:36
